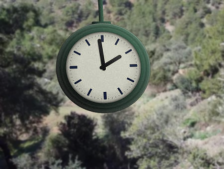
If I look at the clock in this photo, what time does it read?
1:59
